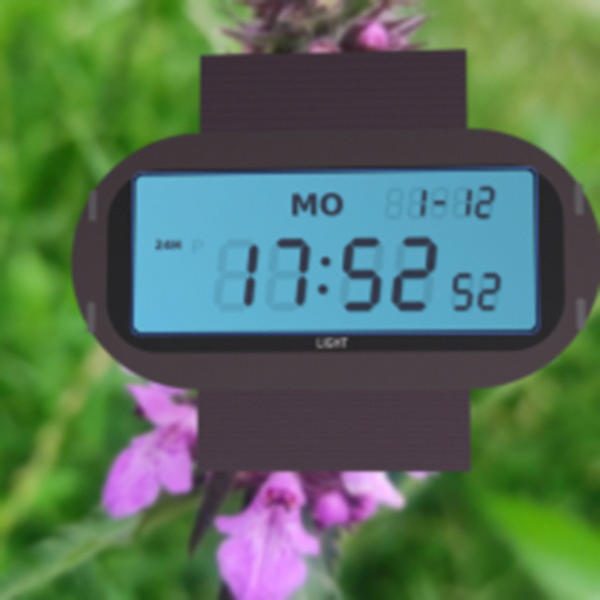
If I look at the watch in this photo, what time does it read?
17:52:52
